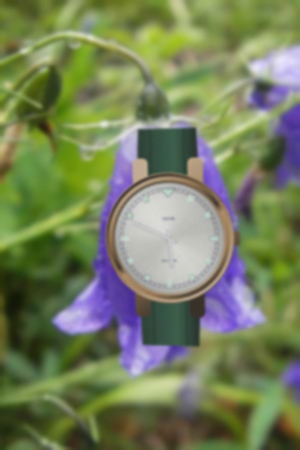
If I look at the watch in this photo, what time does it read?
5:49
